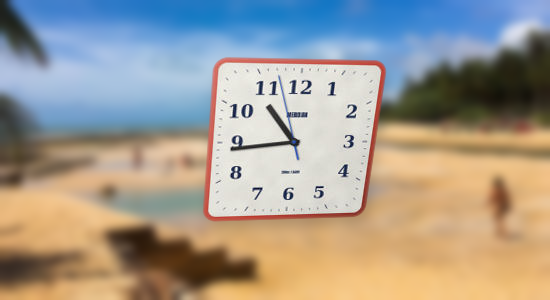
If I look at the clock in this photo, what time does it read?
10:43:57
